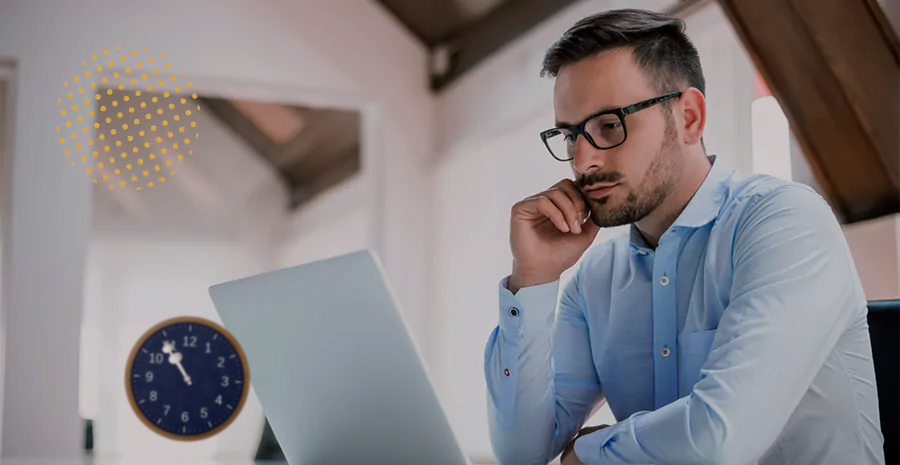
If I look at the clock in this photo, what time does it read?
10:54
